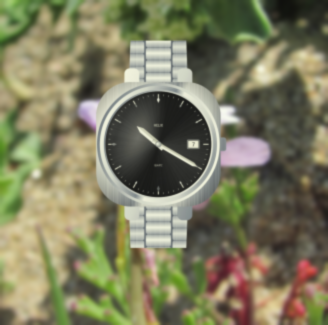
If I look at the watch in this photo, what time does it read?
10:20
